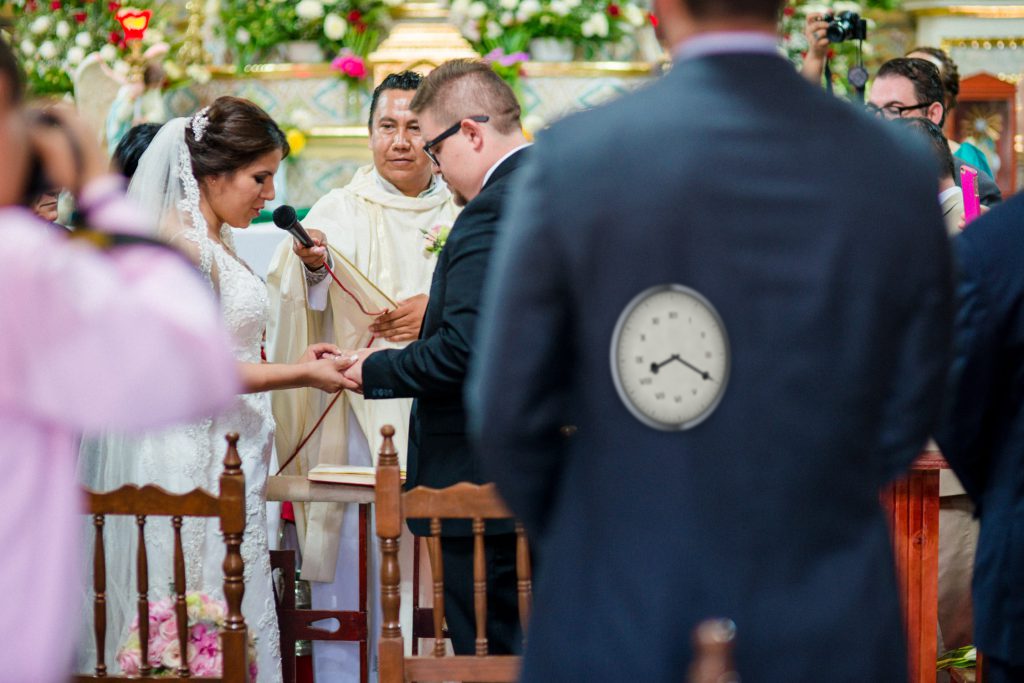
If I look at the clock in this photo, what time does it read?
8:20
